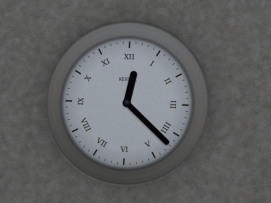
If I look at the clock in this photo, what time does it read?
12:22
